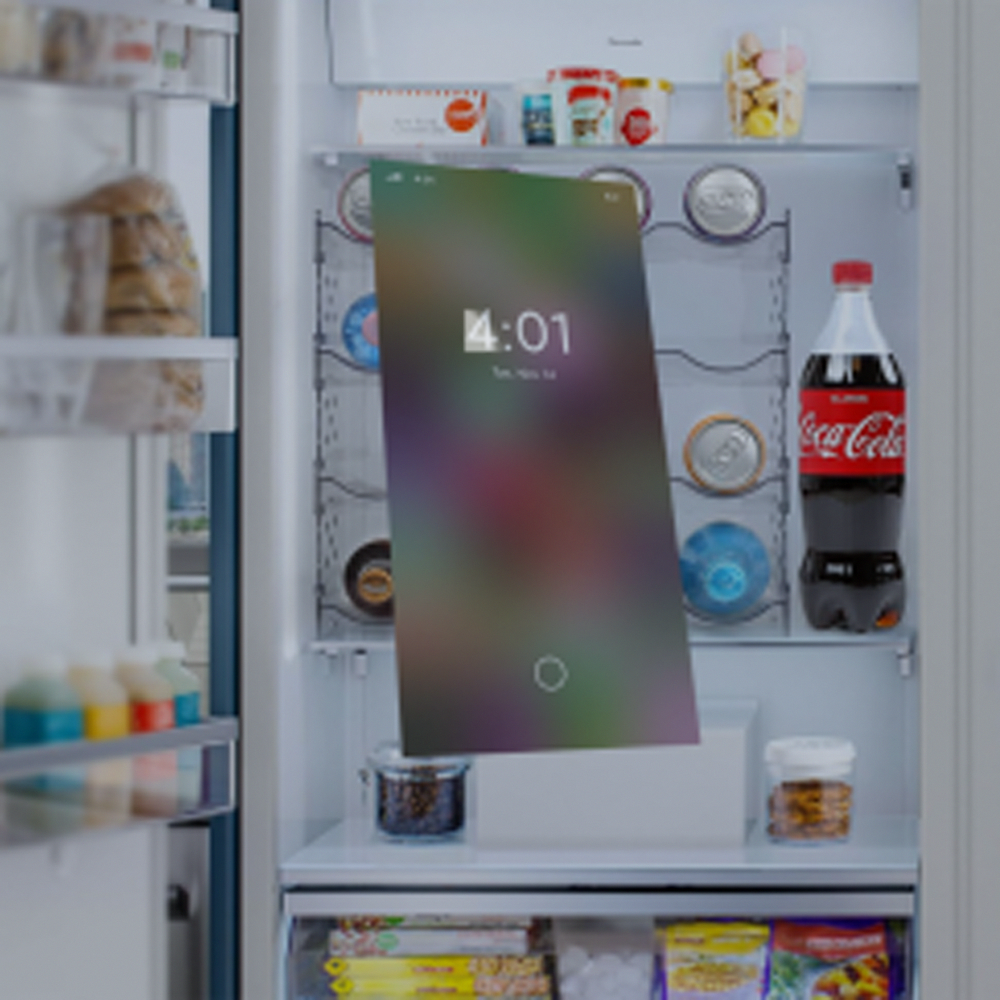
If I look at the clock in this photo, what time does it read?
4:01
